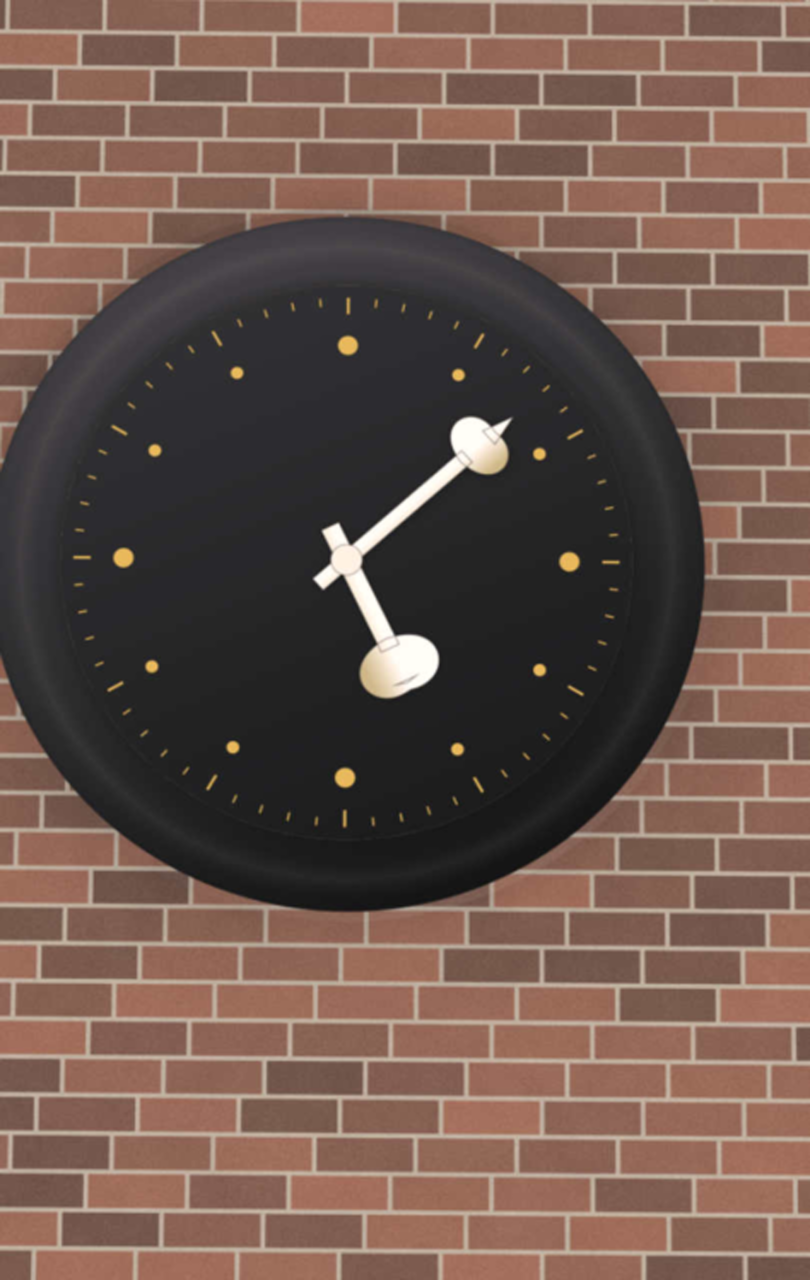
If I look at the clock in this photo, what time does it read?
5:08
